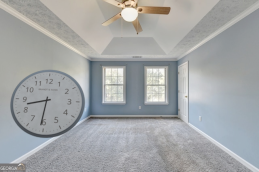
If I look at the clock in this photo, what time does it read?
8:31
